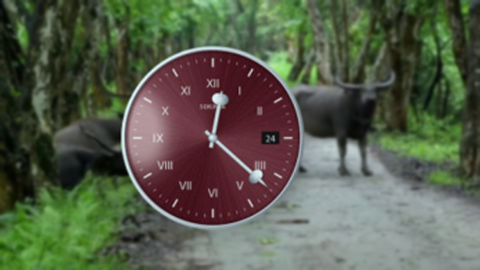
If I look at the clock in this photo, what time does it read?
12:22
